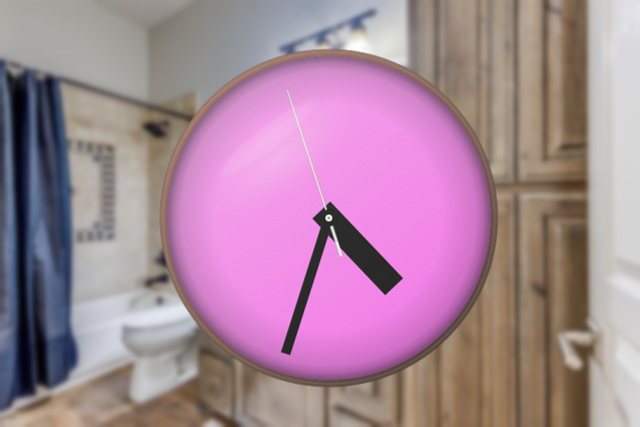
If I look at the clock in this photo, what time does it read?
4:32:57
